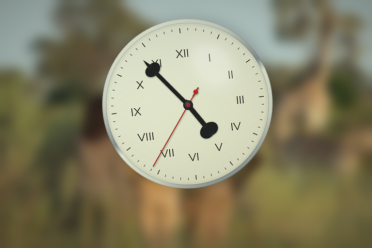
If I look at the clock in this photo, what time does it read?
4:53:36
